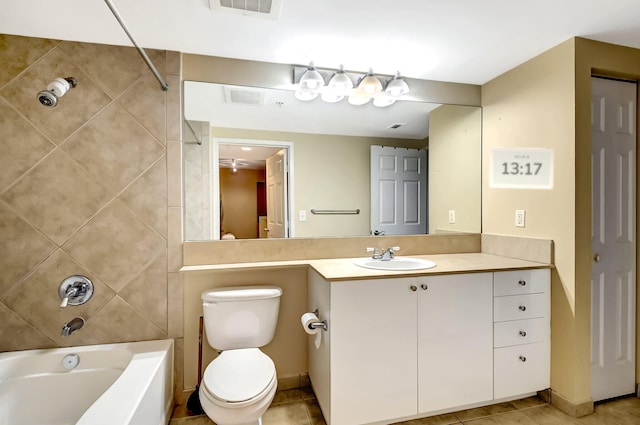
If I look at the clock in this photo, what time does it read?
13:17
